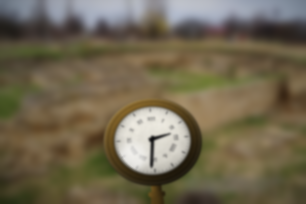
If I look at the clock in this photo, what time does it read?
2:31
